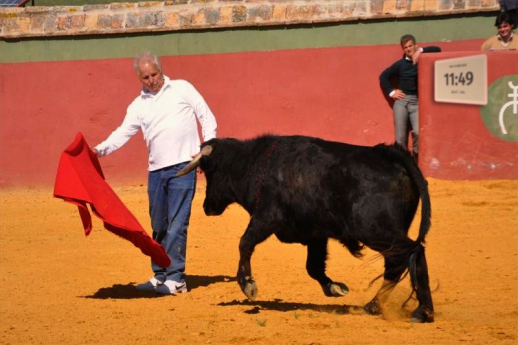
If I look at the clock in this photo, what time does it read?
11:49
